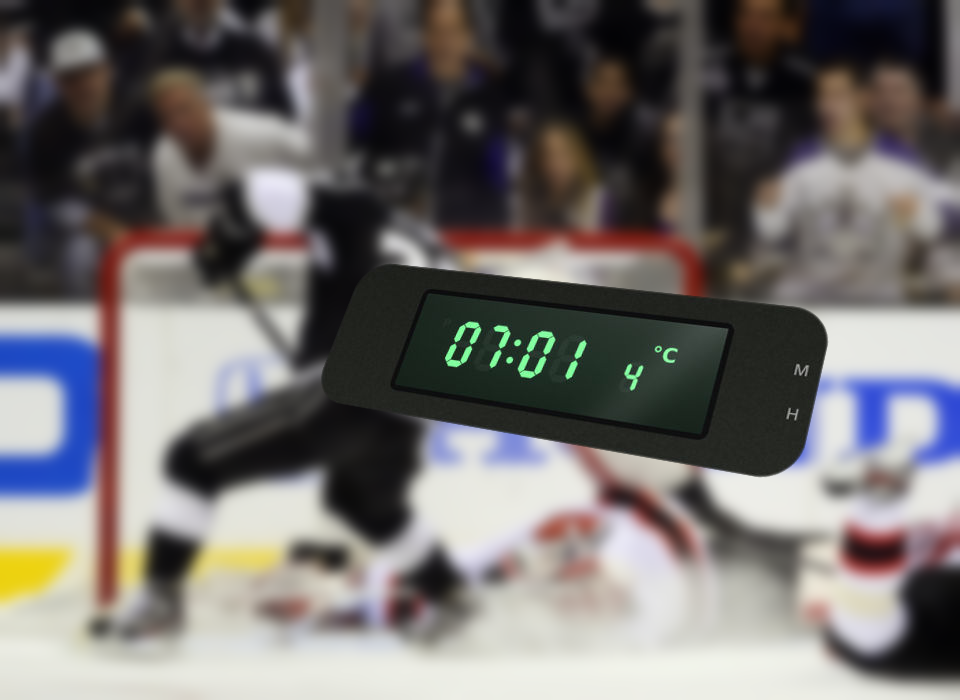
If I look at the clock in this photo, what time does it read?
7:01
